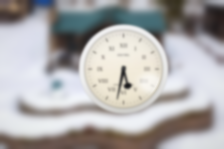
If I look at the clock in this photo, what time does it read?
5:32
